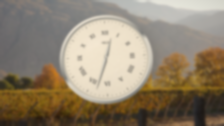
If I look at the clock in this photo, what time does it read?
12:33
